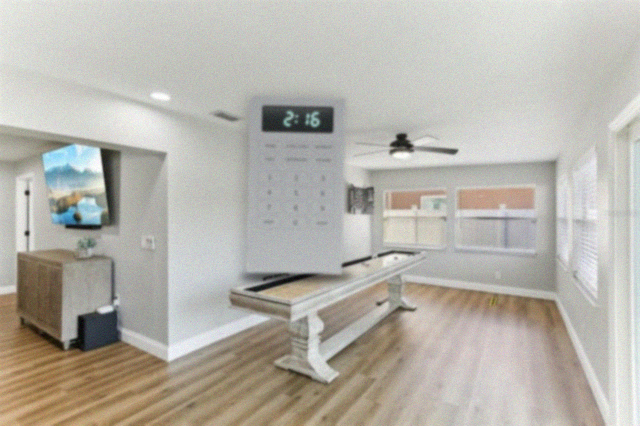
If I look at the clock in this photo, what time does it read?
2:16
